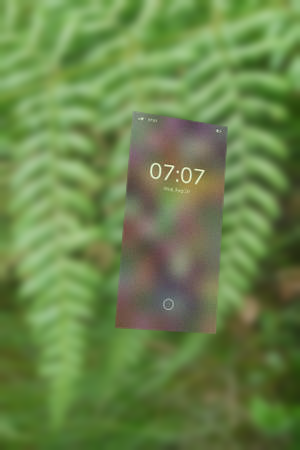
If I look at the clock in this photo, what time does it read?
7:07
